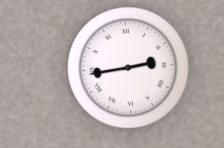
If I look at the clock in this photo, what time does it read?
2:44
